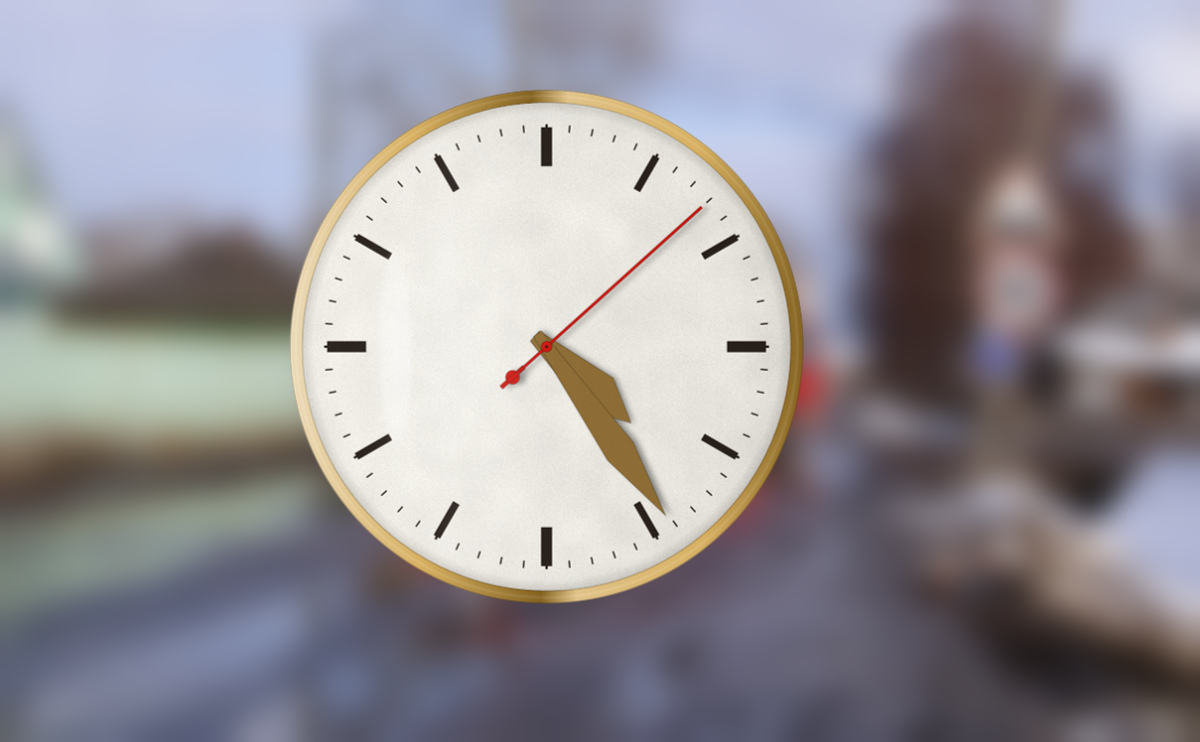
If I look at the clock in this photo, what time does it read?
4:24:08
